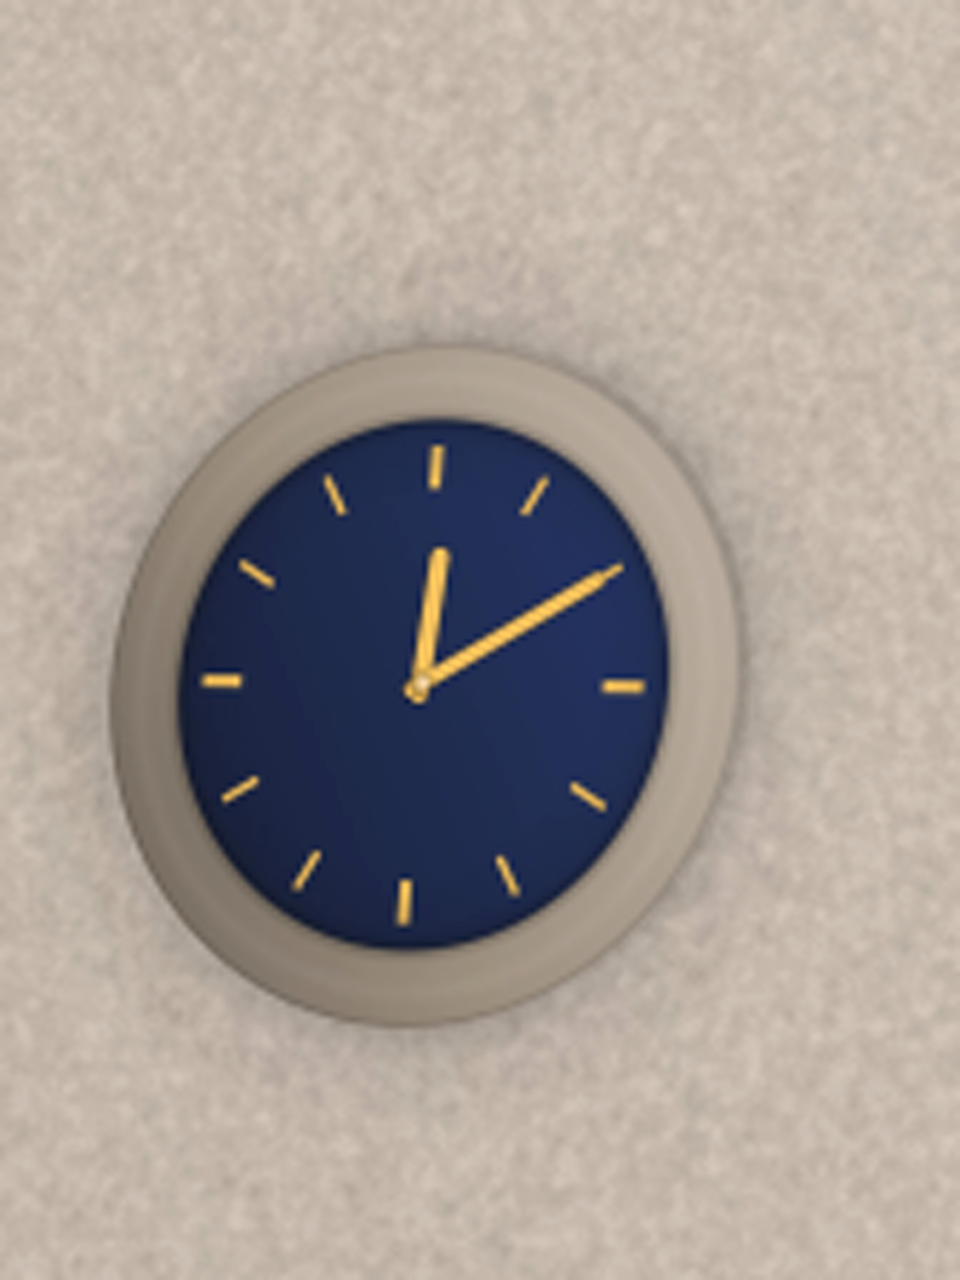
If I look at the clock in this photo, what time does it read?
12:10
